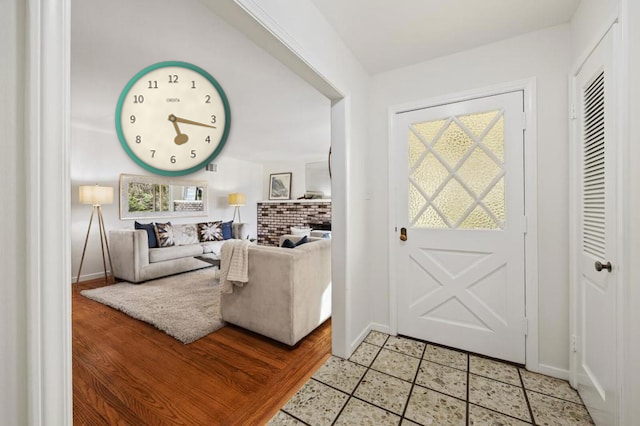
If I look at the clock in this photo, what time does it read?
5:17
